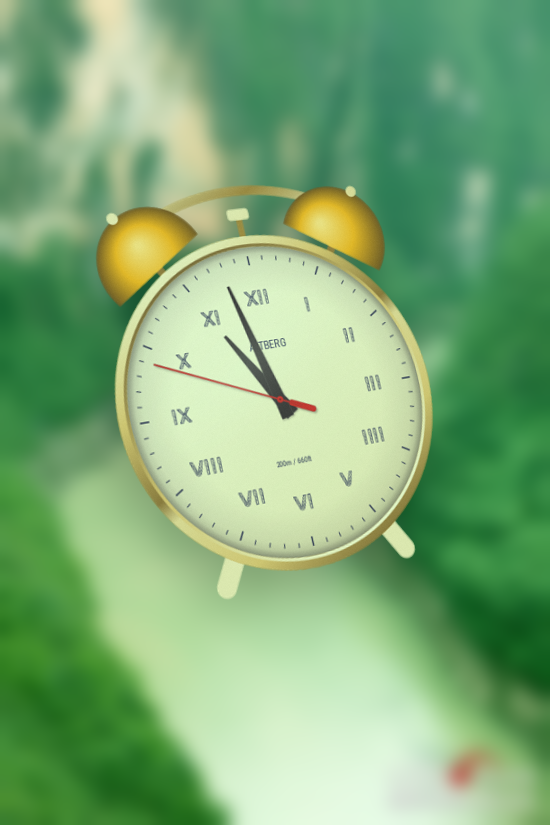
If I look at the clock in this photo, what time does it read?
10:57:49
